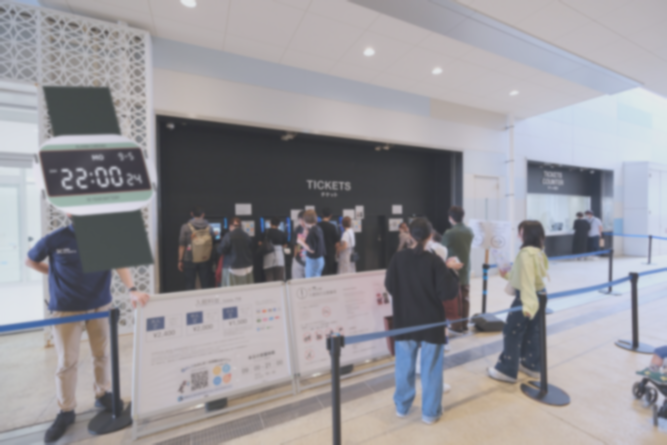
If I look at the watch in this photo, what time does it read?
22:00
